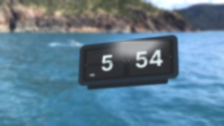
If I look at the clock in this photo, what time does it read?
5:54
